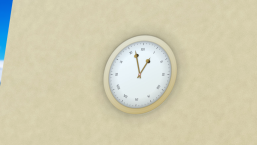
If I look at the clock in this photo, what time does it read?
12:57
